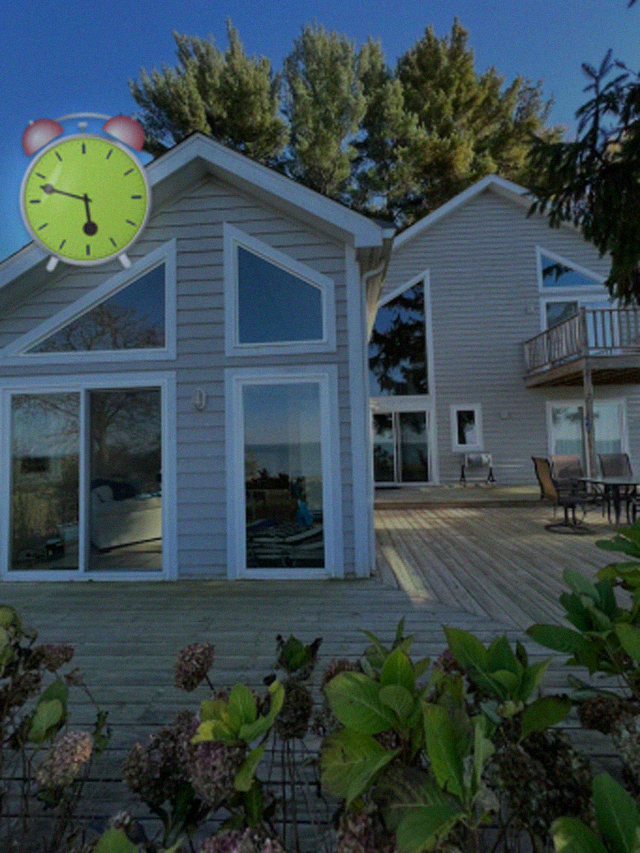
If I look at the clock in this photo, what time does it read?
5:48
